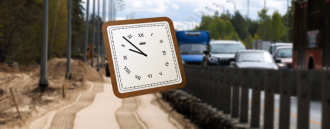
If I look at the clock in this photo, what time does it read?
9:53
